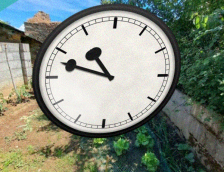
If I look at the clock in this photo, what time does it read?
10:48
